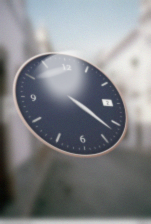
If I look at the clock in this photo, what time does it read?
4:22
